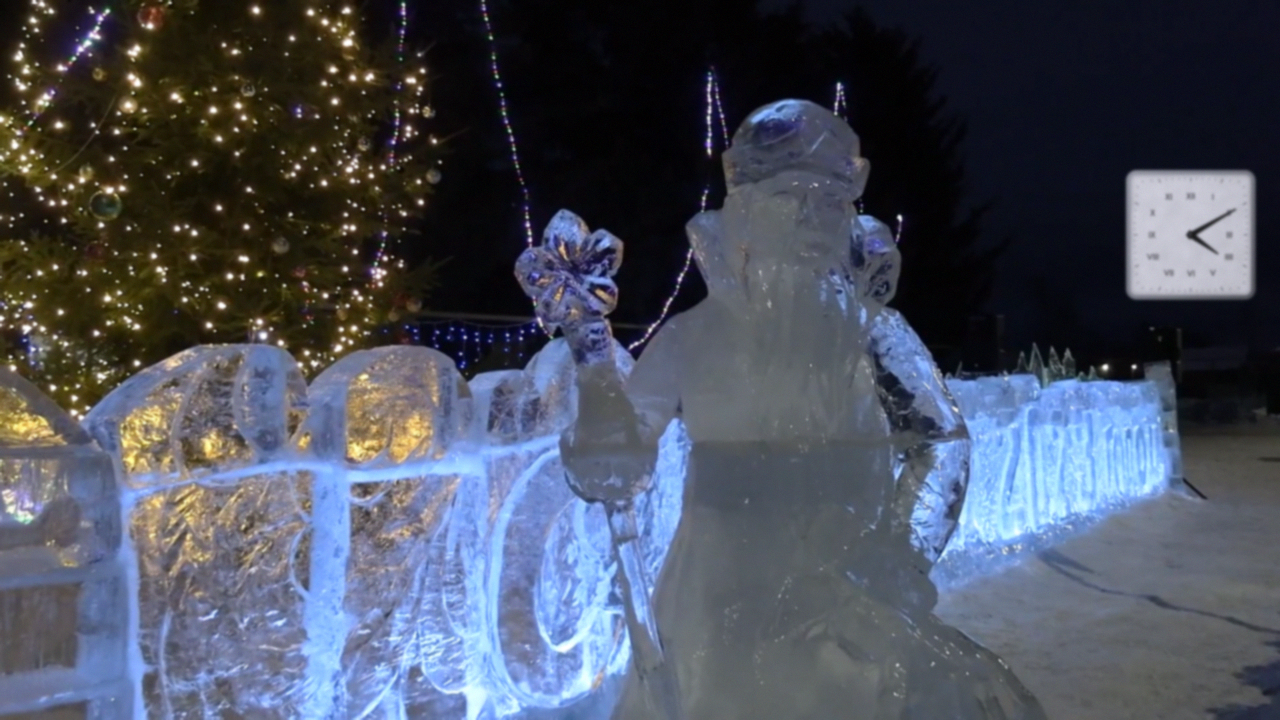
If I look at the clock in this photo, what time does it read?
4:10
